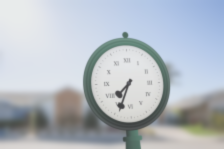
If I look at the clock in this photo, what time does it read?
7:34
